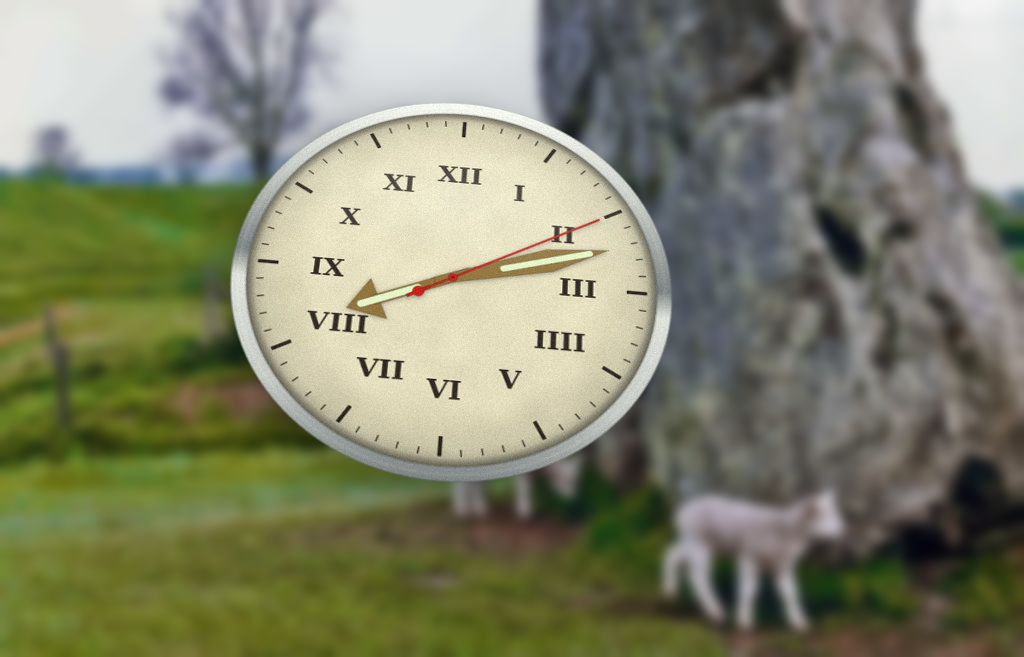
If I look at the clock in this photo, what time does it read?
8:12:10
